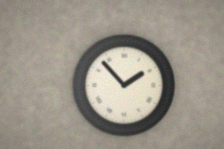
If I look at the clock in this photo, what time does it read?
1:53
